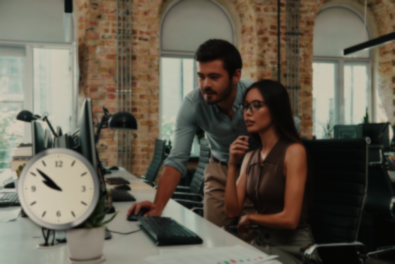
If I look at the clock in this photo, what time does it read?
9:52
